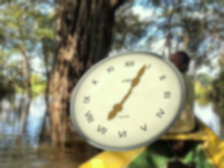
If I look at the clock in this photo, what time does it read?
7:04
